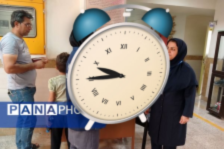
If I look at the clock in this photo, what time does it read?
9:45
